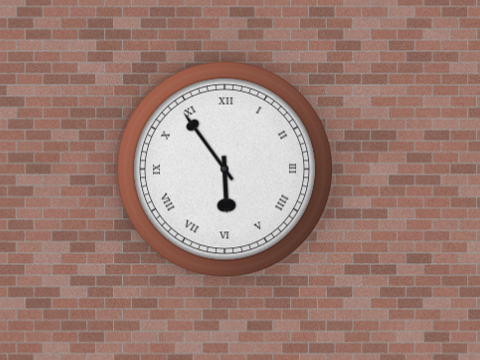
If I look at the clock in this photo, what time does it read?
5:54
